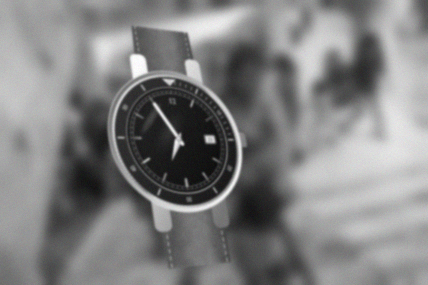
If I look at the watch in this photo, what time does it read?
6:55
